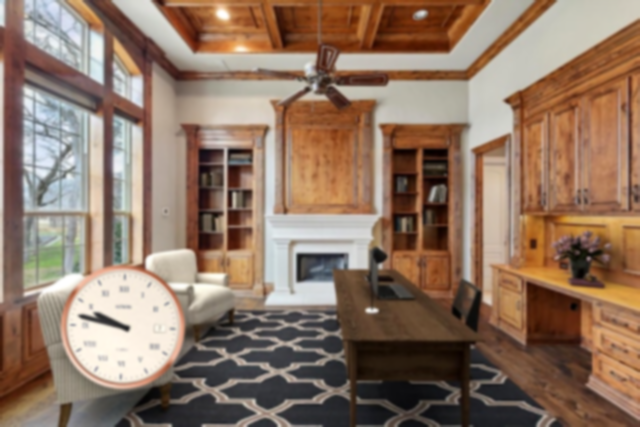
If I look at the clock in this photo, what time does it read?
9:47
